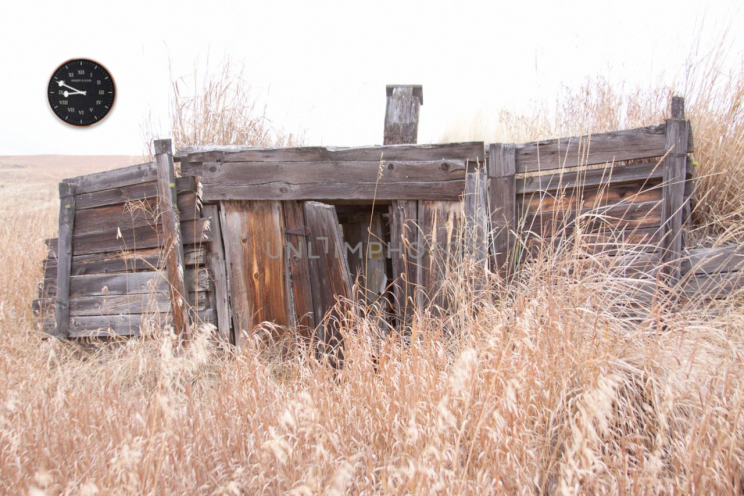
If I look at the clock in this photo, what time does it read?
8:49
